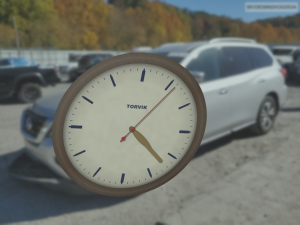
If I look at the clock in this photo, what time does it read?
4:22:06
